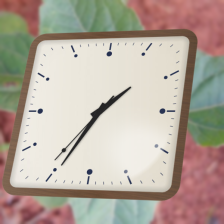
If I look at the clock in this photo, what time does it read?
1:34:36
